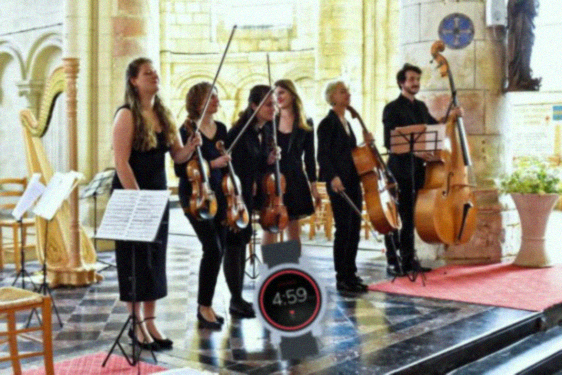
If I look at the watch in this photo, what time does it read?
4:59
